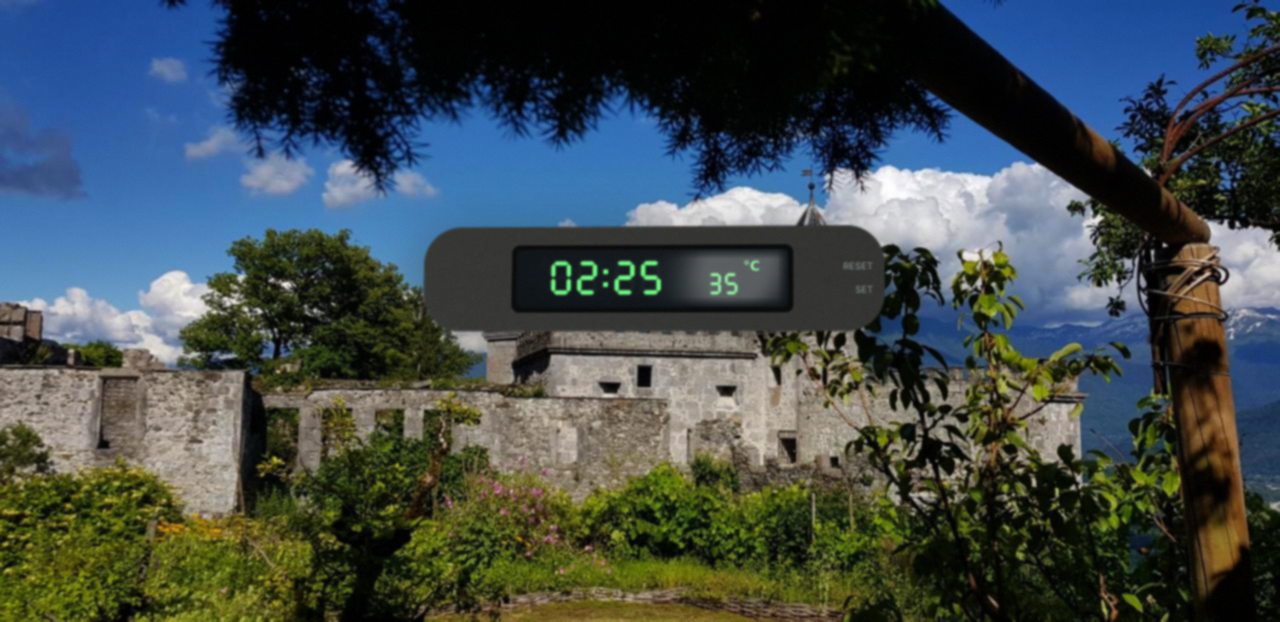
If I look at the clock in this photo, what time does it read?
2:25
